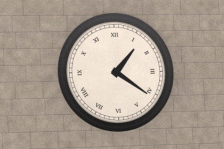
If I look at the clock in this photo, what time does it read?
1:21
